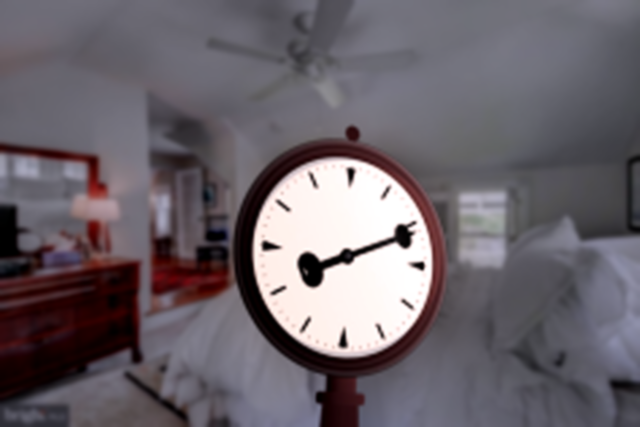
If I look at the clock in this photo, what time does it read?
8:11
